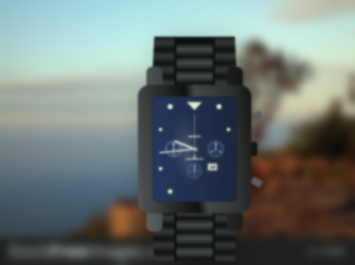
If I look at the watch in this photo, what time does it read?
9:44
